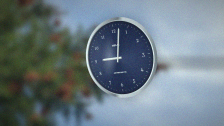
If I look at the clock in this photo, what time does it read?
9:02
